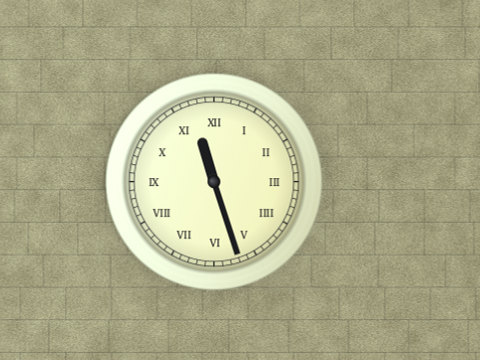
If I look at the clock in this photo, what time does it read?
11:27
